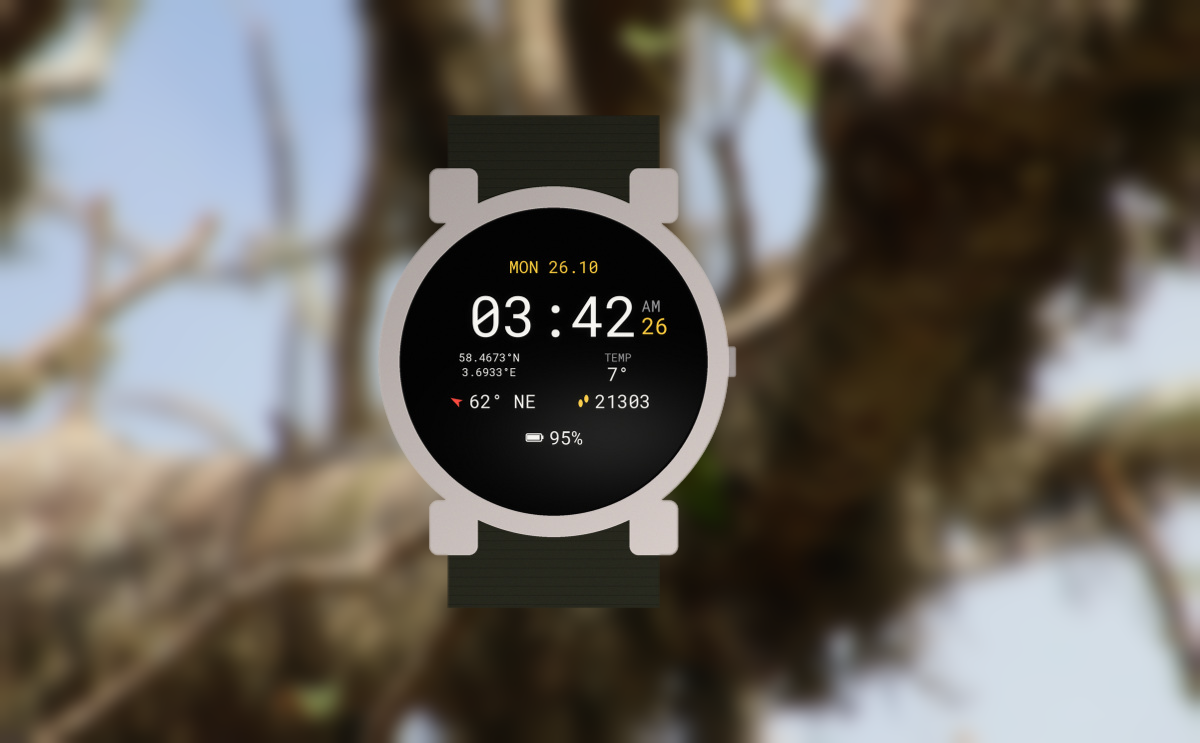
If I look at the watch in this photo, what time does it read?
3:42:26
